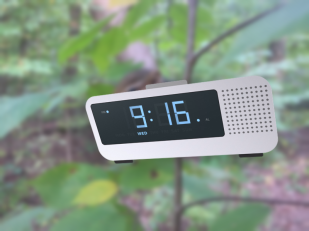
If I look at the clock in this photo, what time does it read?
9:16
